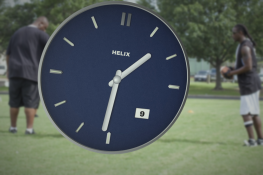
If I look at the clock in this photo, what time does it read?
1:31
